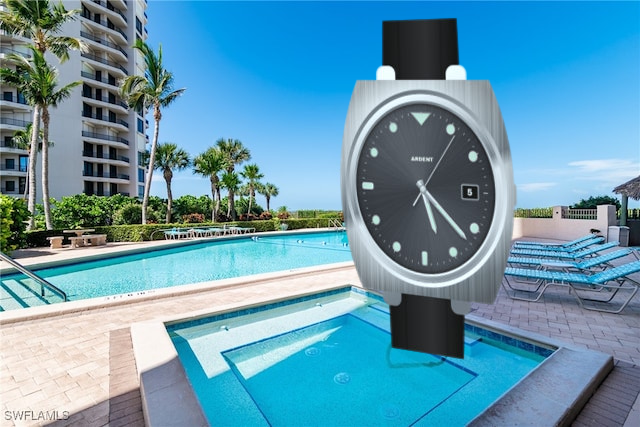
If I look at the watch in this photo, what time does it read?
5:22:06
